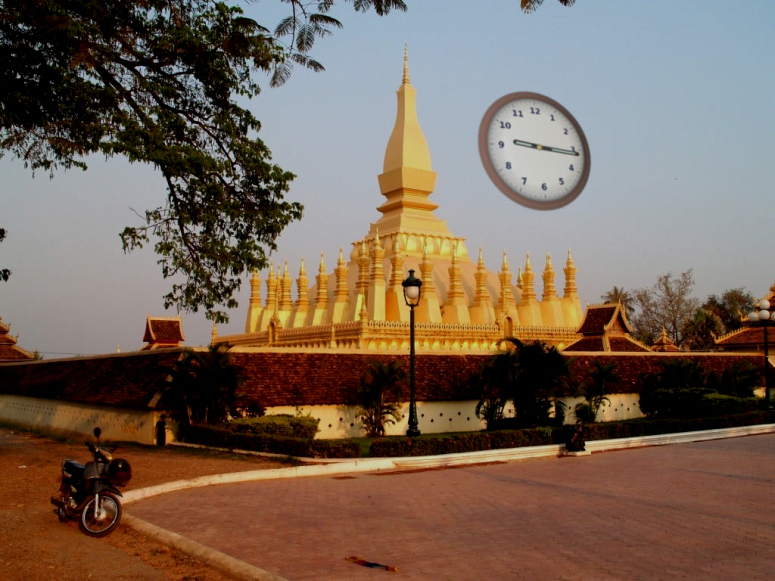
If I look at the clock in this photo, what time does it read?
9:16
